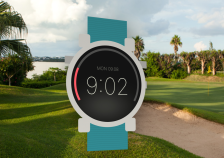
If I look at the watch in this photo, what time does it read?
9:02
